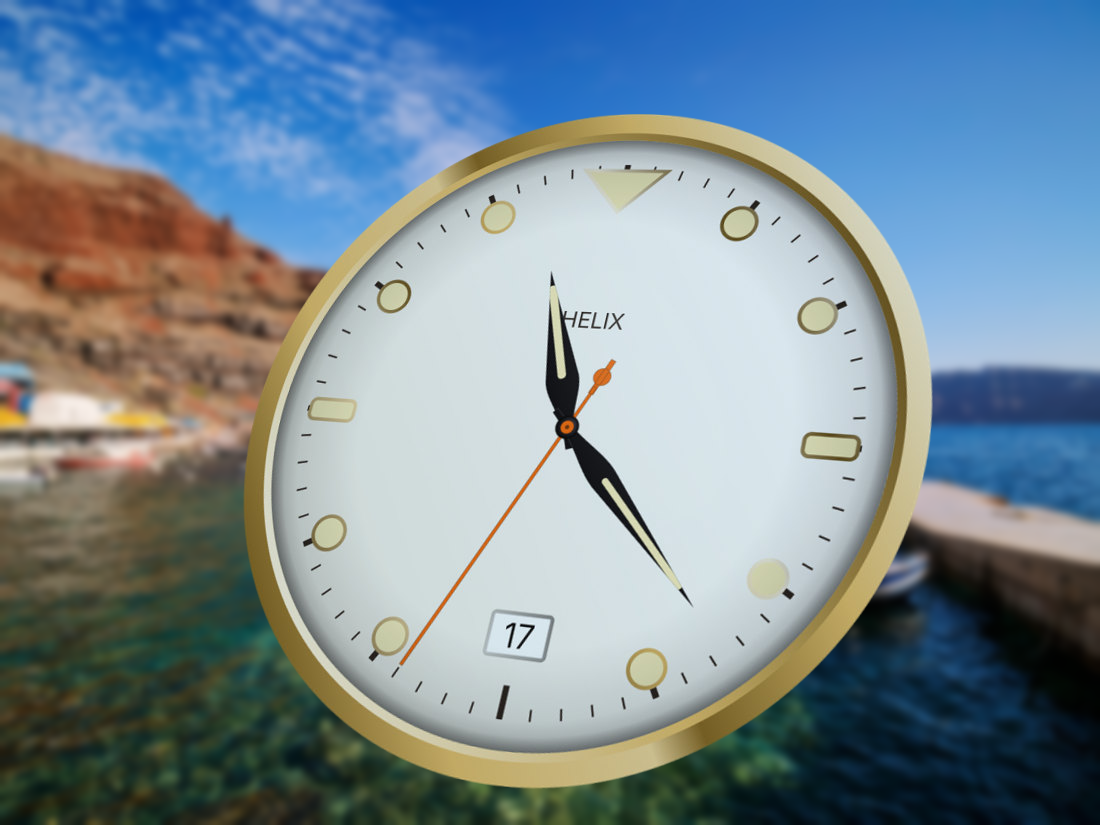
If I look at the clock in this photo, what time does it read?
11:22:34
